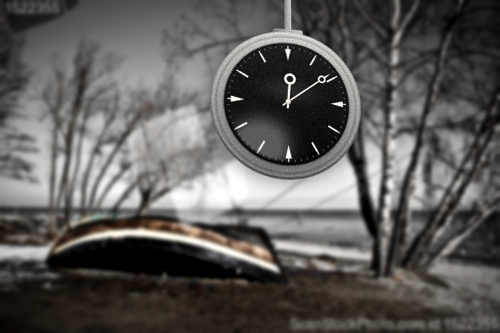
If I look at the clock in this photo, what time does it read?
12:09
